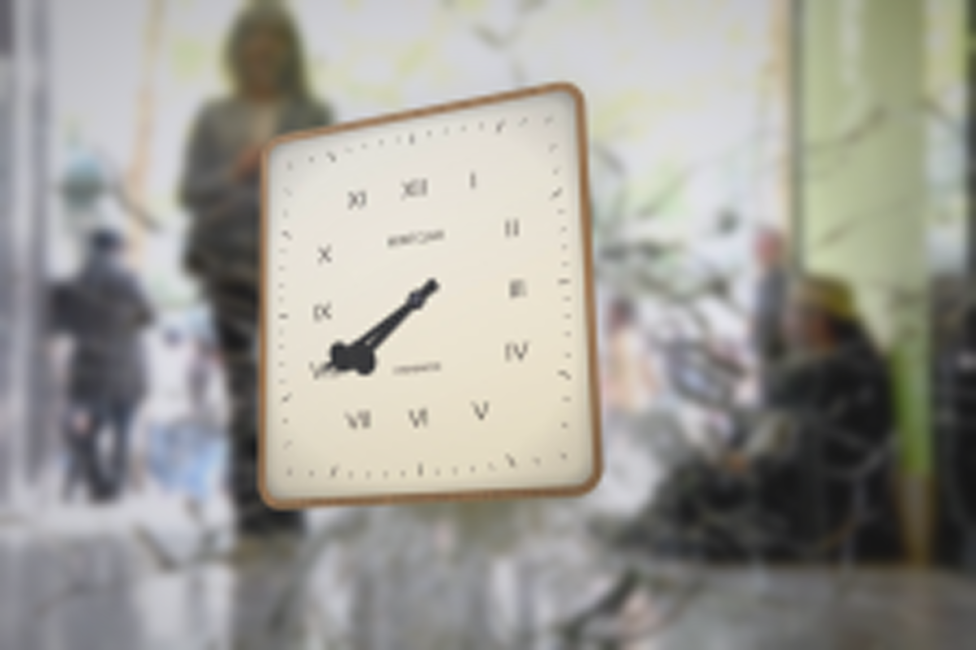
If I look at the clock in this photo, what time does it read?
7:40
